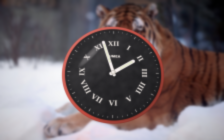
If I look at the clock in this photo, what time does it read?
1:57
